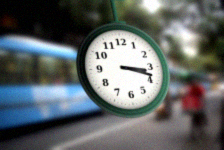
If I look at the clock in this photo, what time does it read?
3:18
